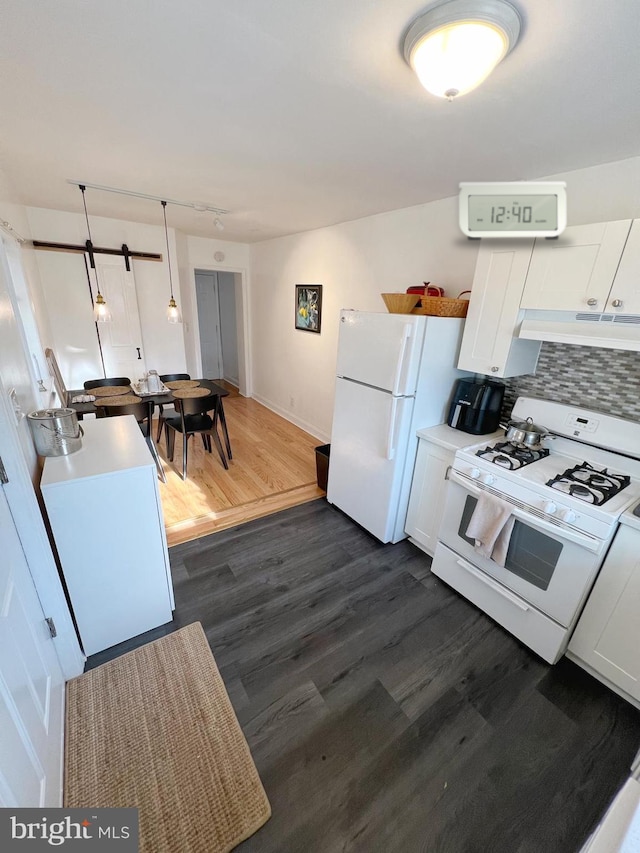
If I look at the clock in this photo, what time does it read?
12:40
